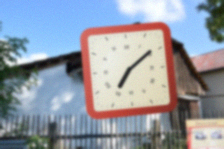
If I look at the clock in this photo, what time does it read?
7:09
